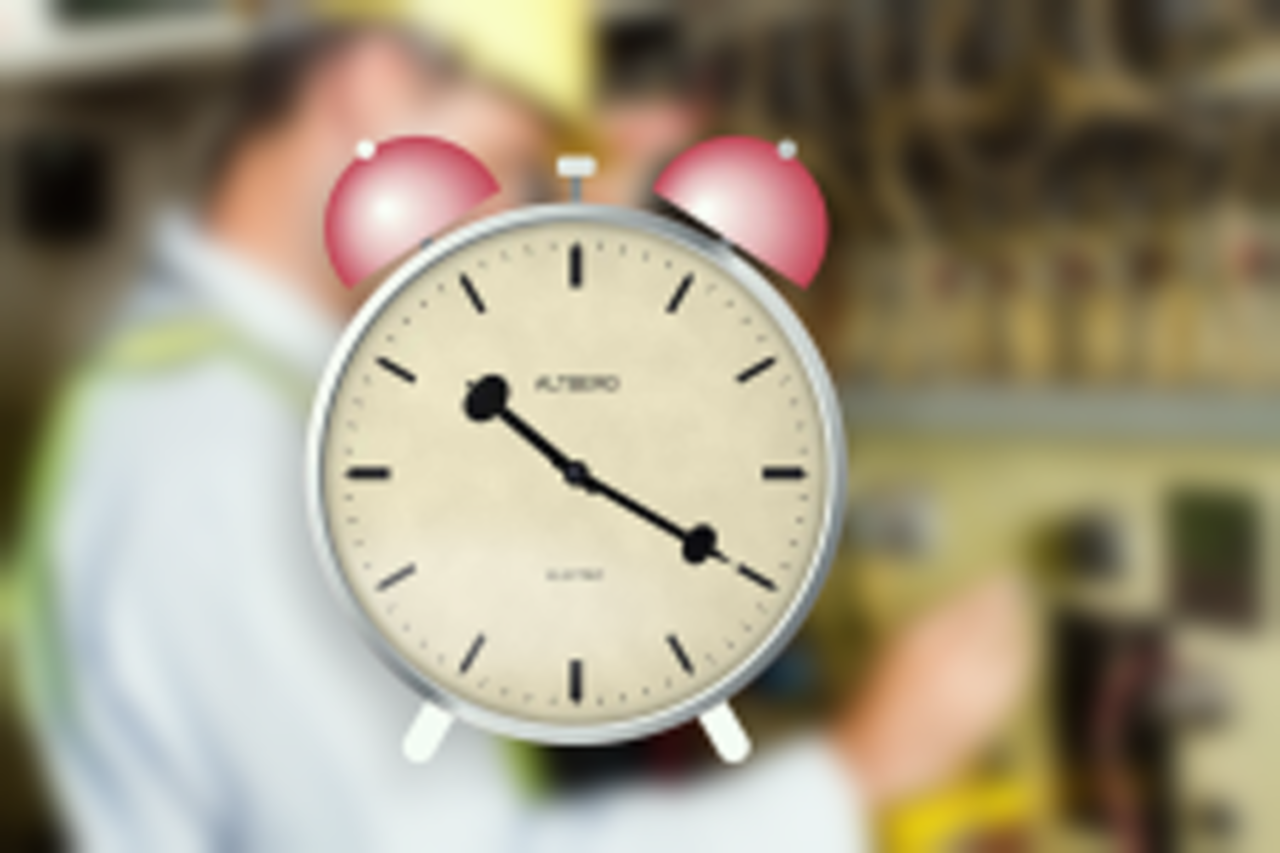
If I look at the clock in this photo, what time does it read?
10:20
